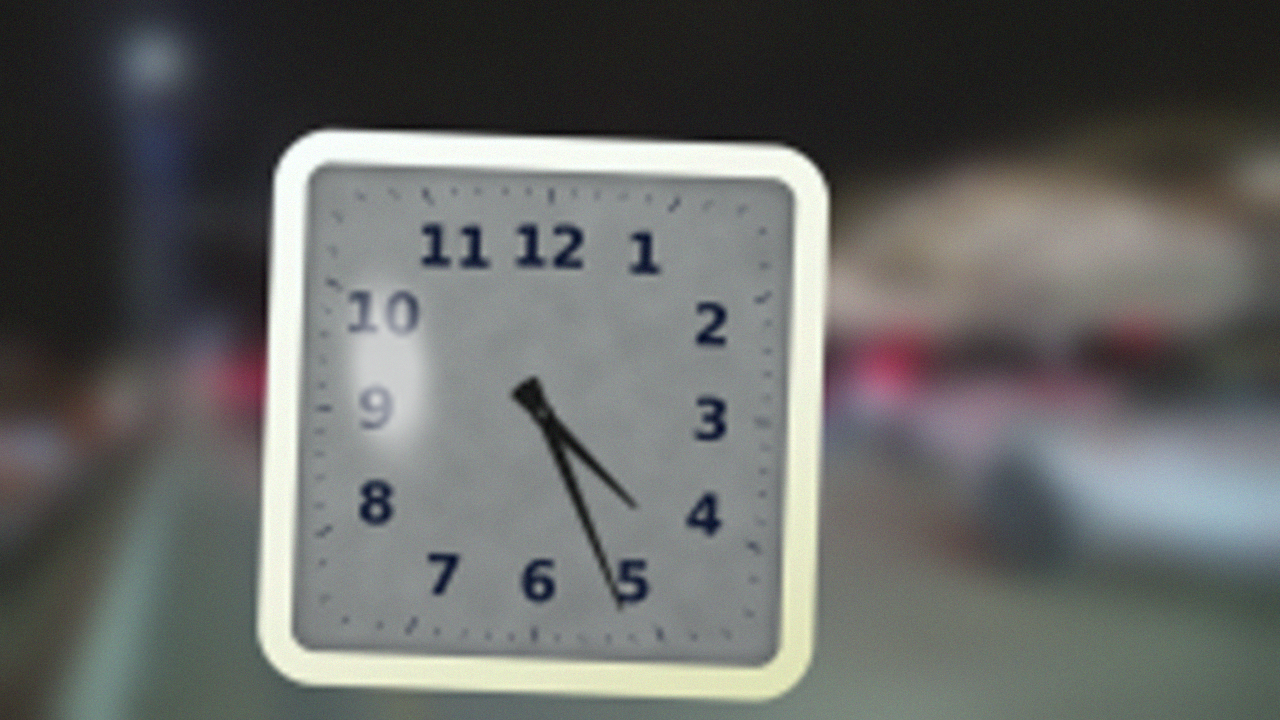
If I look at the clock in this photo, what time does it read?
4:26
